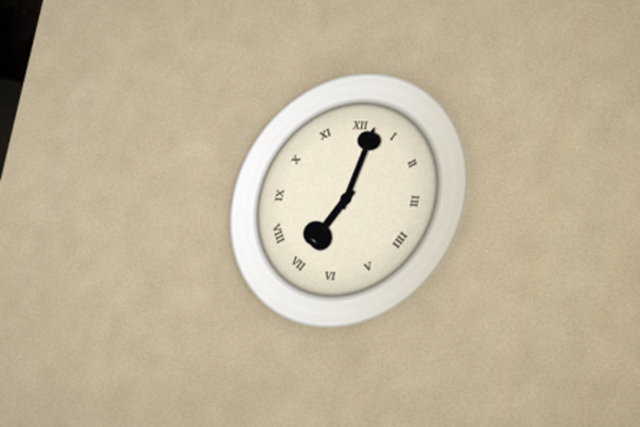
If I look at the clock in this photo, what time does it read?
7:02
